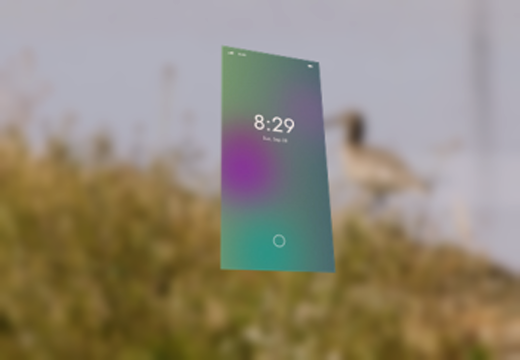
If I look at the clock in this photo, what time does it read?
8:29
